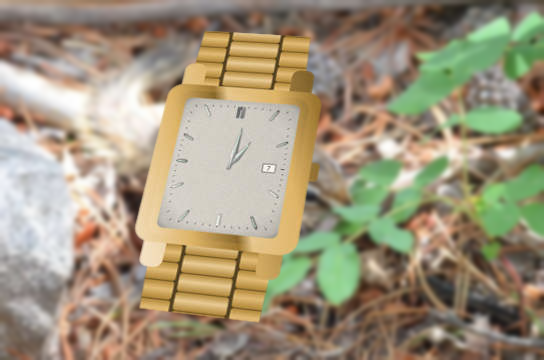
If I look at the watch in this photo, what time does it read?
1:01
